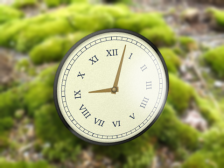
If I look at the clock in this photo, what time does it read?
9:03
